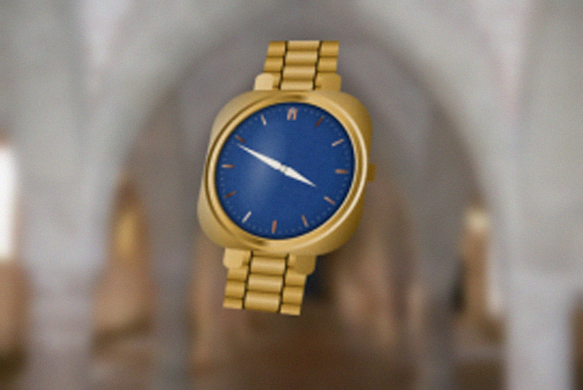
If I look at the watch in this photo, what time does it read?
3:49
